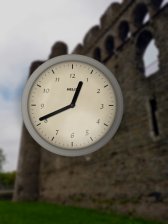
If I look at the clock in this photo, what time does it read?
12:41
